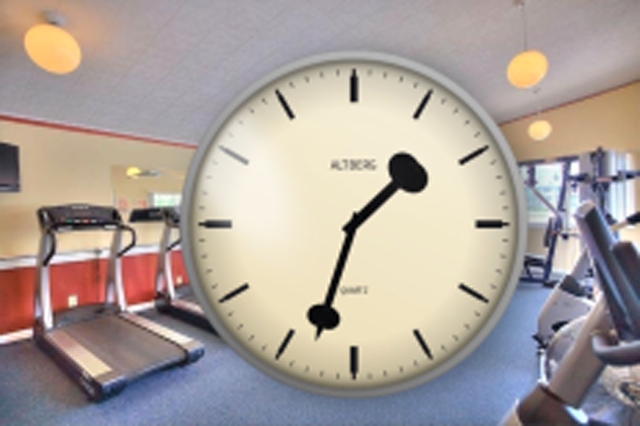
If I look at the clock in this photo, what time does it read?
1:33
